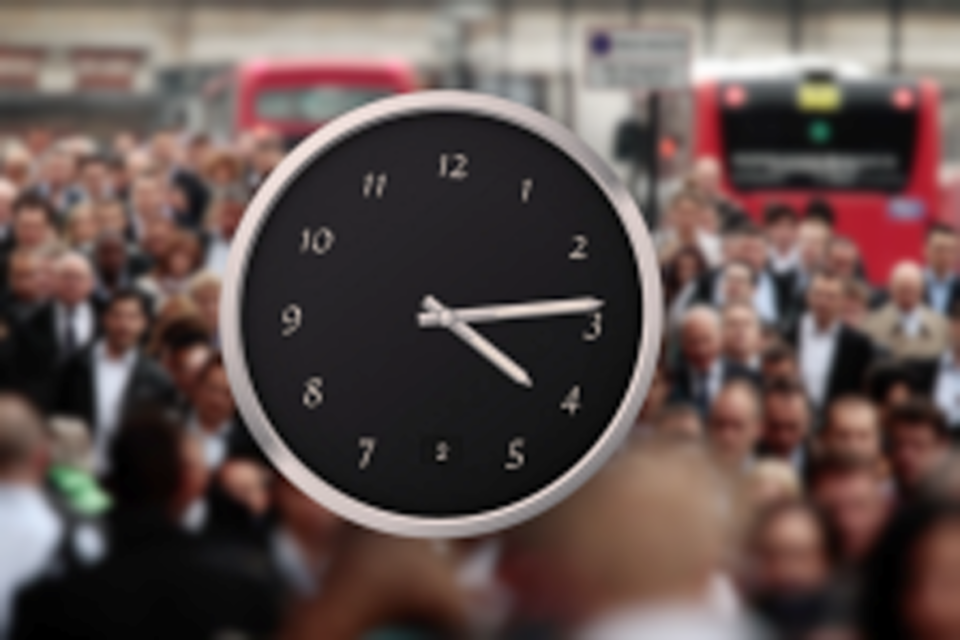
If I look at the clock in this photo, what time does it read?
4:14
